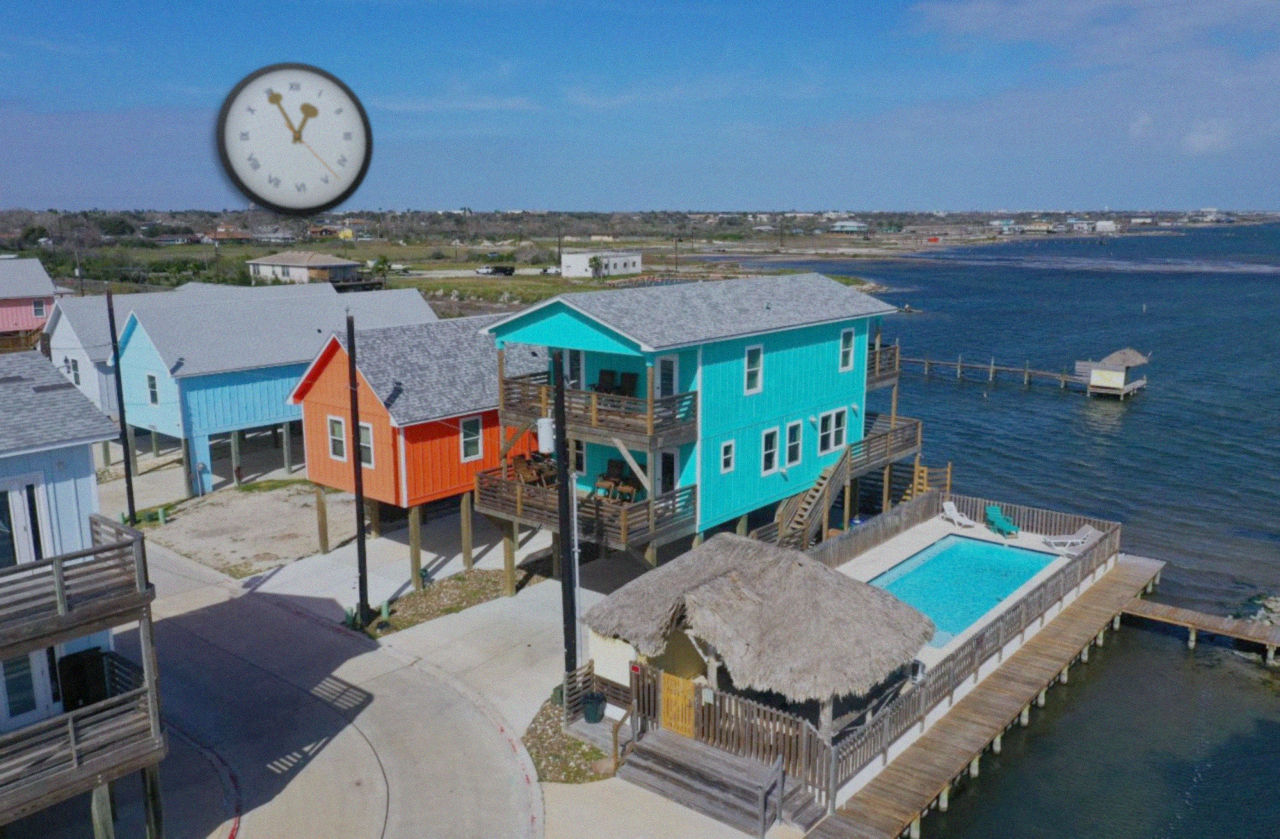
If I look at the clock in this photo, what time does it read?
12:55:23
